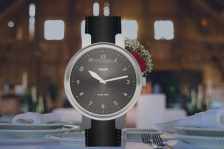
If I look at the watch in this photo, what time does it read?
10:13
